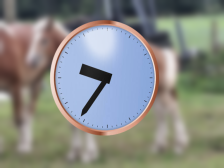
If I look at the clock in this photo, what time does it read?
9:36
